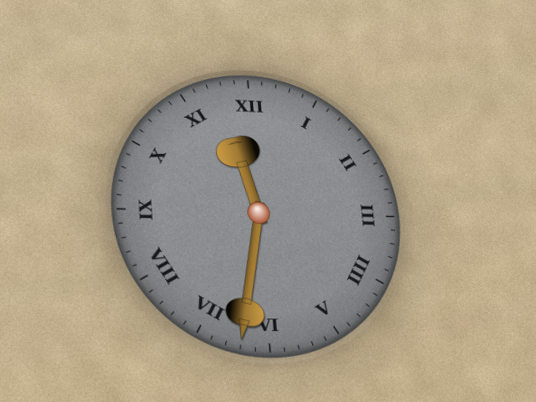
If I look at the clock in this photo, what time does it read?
11:32
